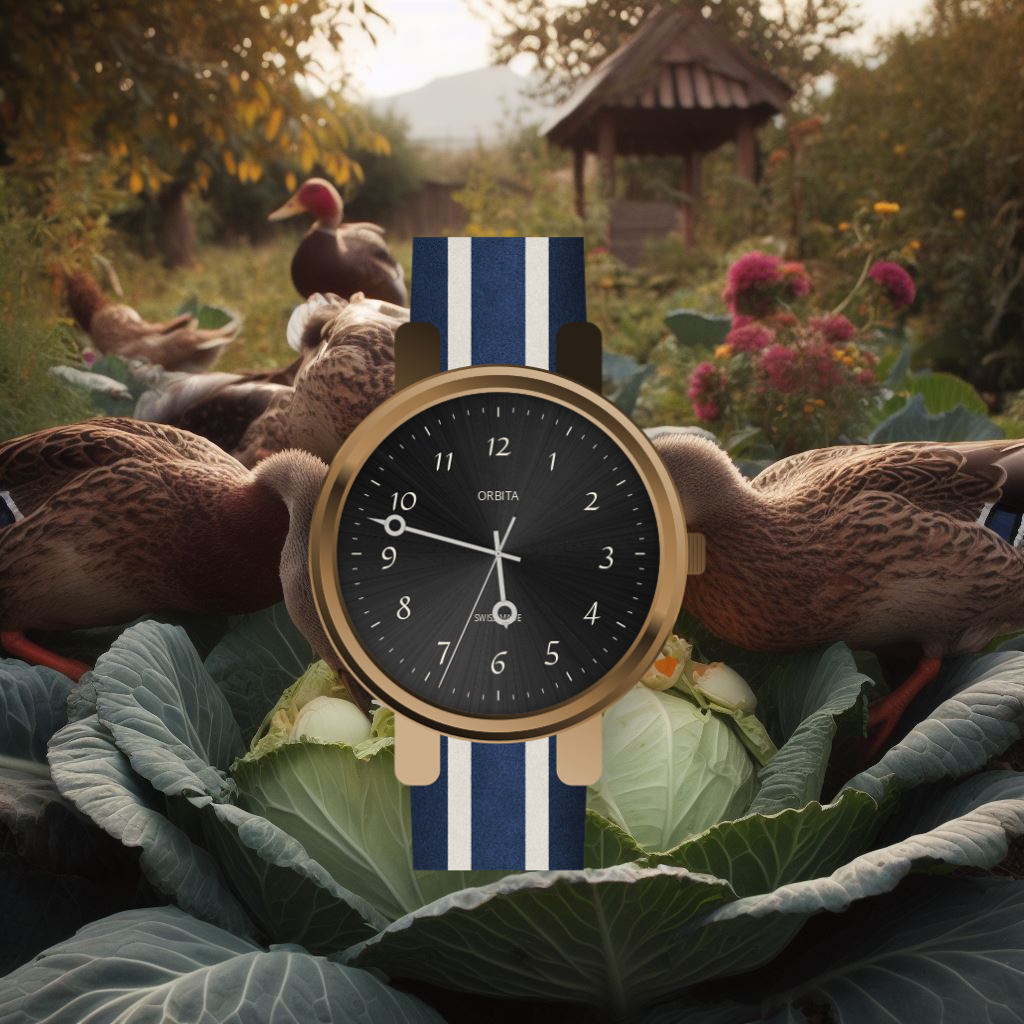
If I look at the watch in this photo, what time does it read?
5:47:34
